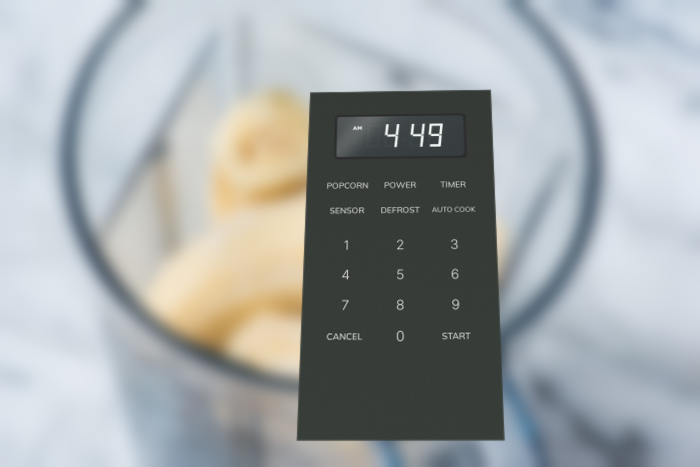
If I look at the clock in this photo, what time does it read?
4:49
